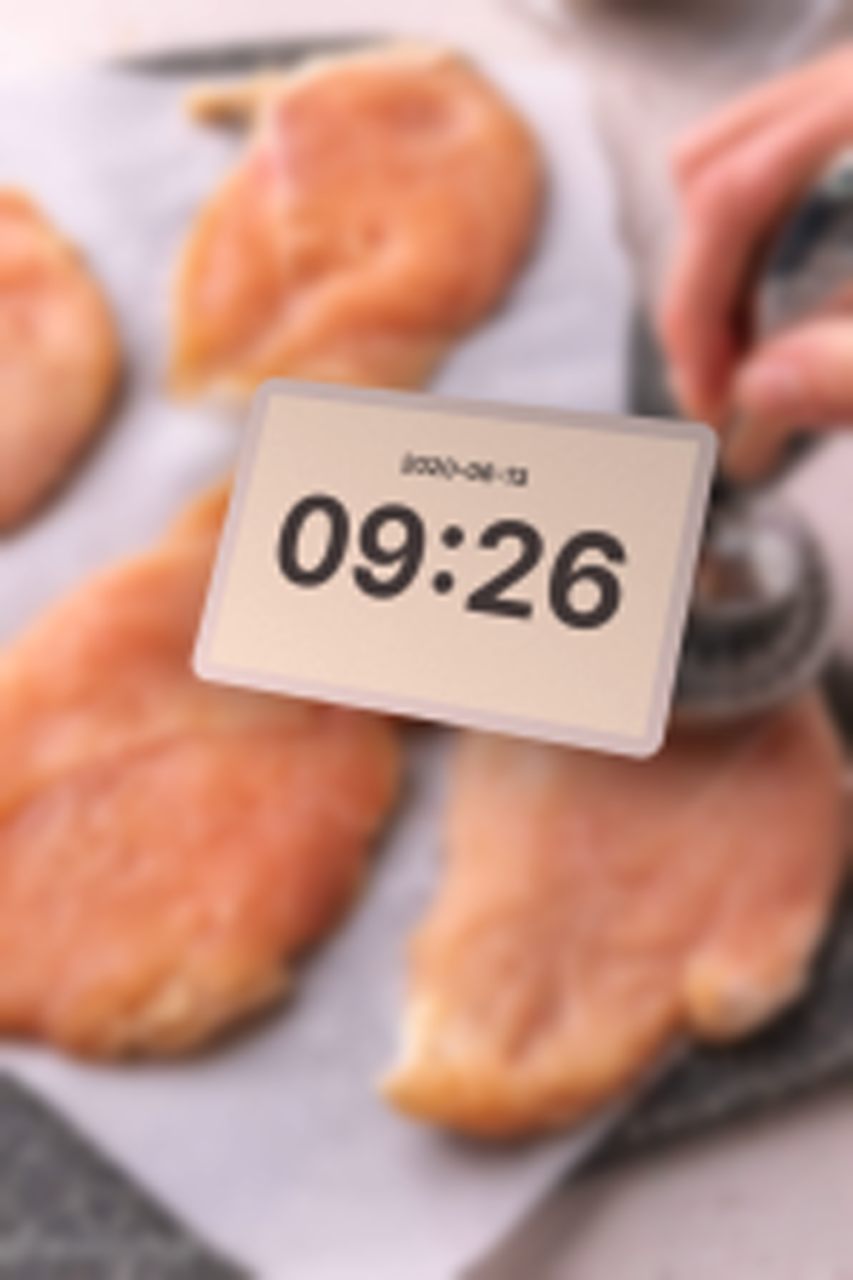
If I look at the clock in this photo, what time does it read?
9:26
